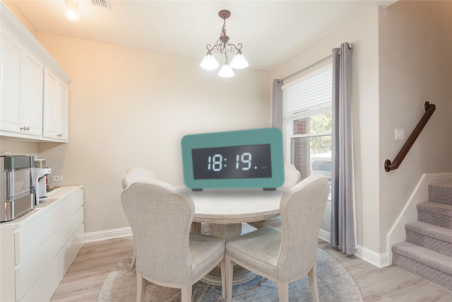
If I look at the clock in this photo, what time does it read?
18:19
